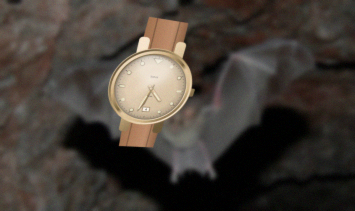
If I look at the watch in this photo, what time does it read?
4:33
